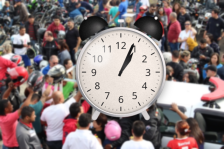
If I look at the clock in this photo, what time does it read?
1:04
